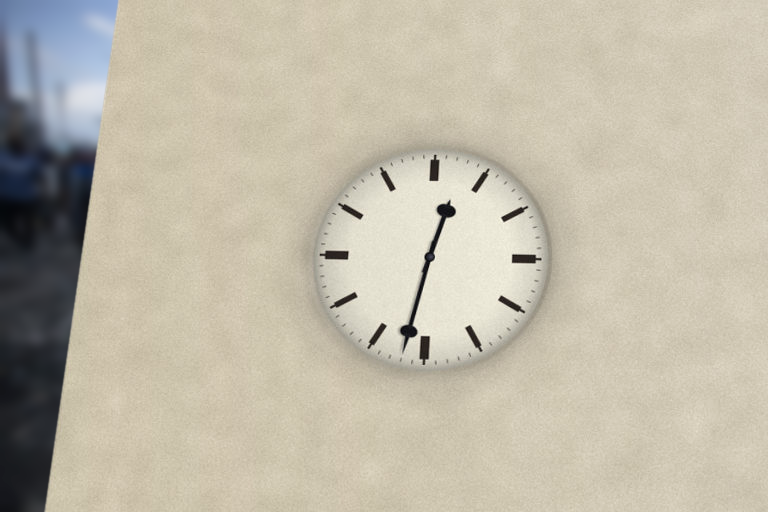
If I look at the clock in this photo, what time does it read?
12:32
